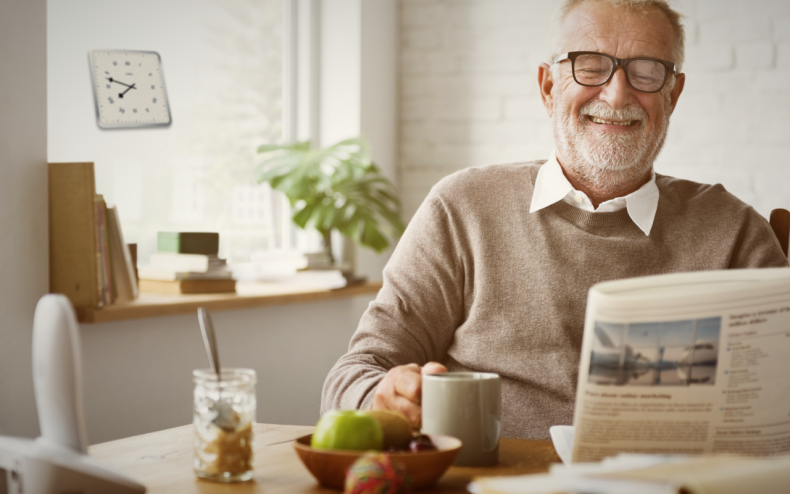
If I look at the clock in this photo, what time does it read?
7:48
